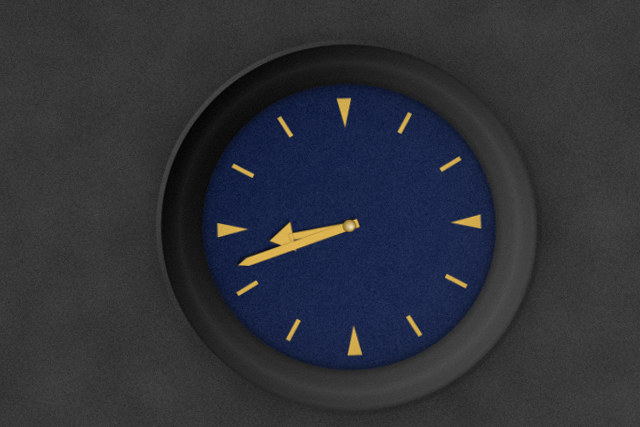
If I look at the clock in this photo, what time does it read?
8:42
